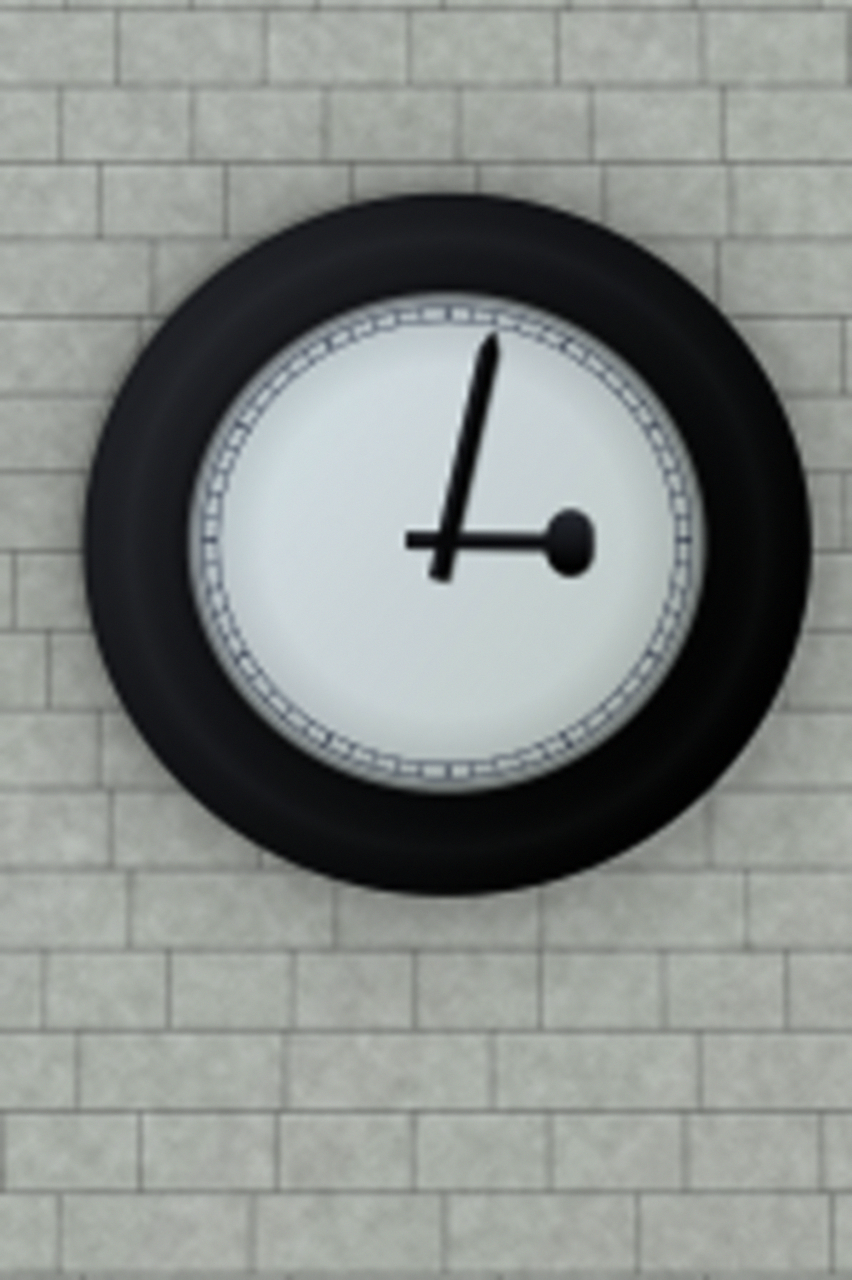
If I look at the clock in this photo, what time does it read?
3:02
